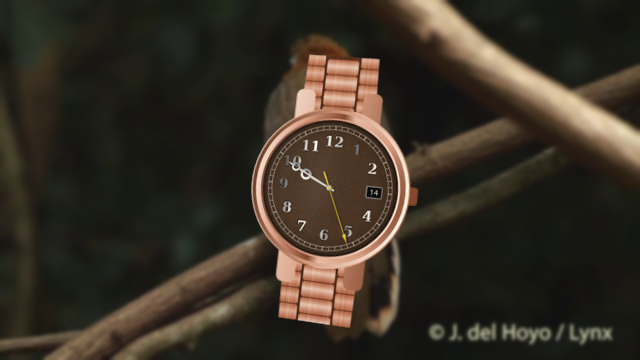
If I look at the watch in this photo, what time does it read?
9:49:26
